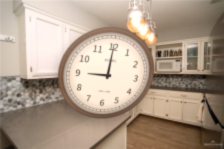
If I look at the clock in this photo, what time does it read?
9:00
